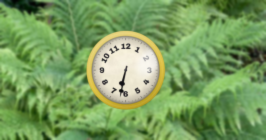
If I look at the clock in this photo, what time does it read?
6:32
